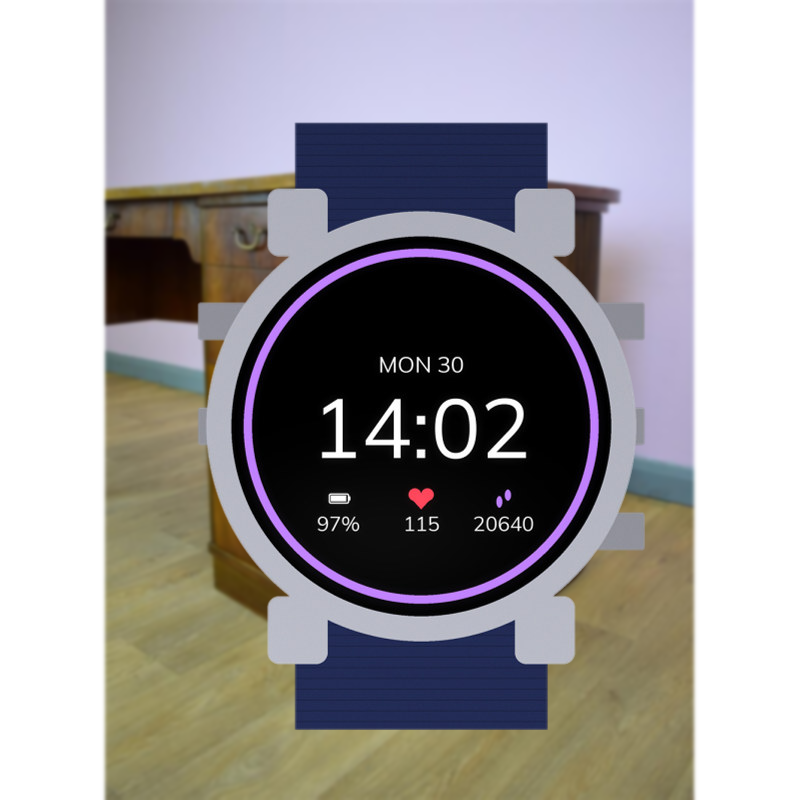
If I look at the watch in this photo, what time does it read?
14:02
